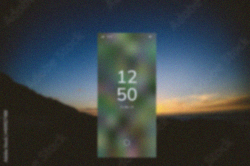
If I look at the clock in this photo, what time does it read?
12:50
